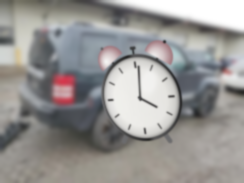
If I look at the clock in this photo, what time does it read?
4:01
